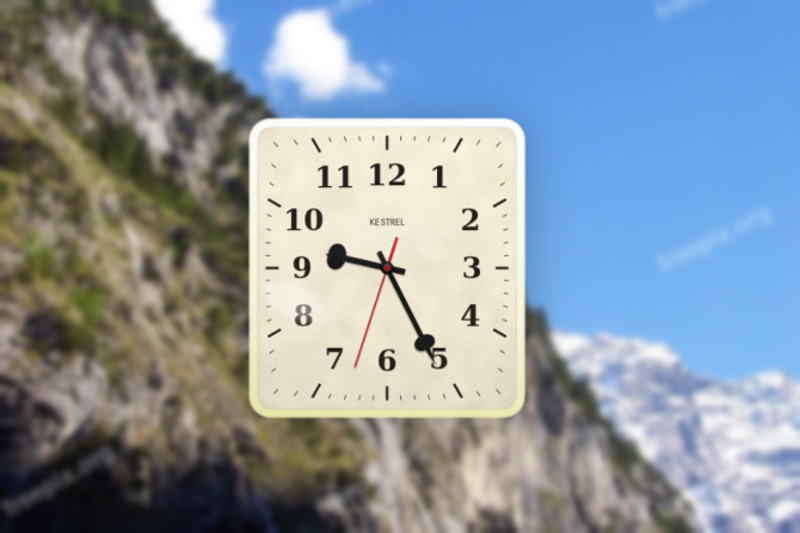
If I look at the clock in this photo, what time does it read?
9:25:33
